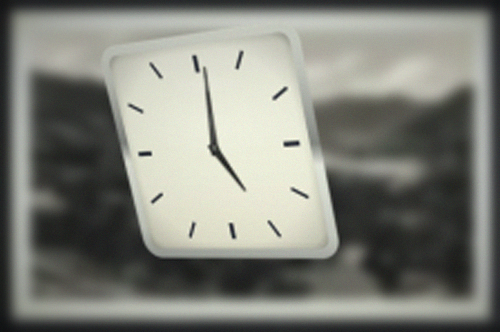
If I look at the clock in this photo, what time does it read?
5:01
